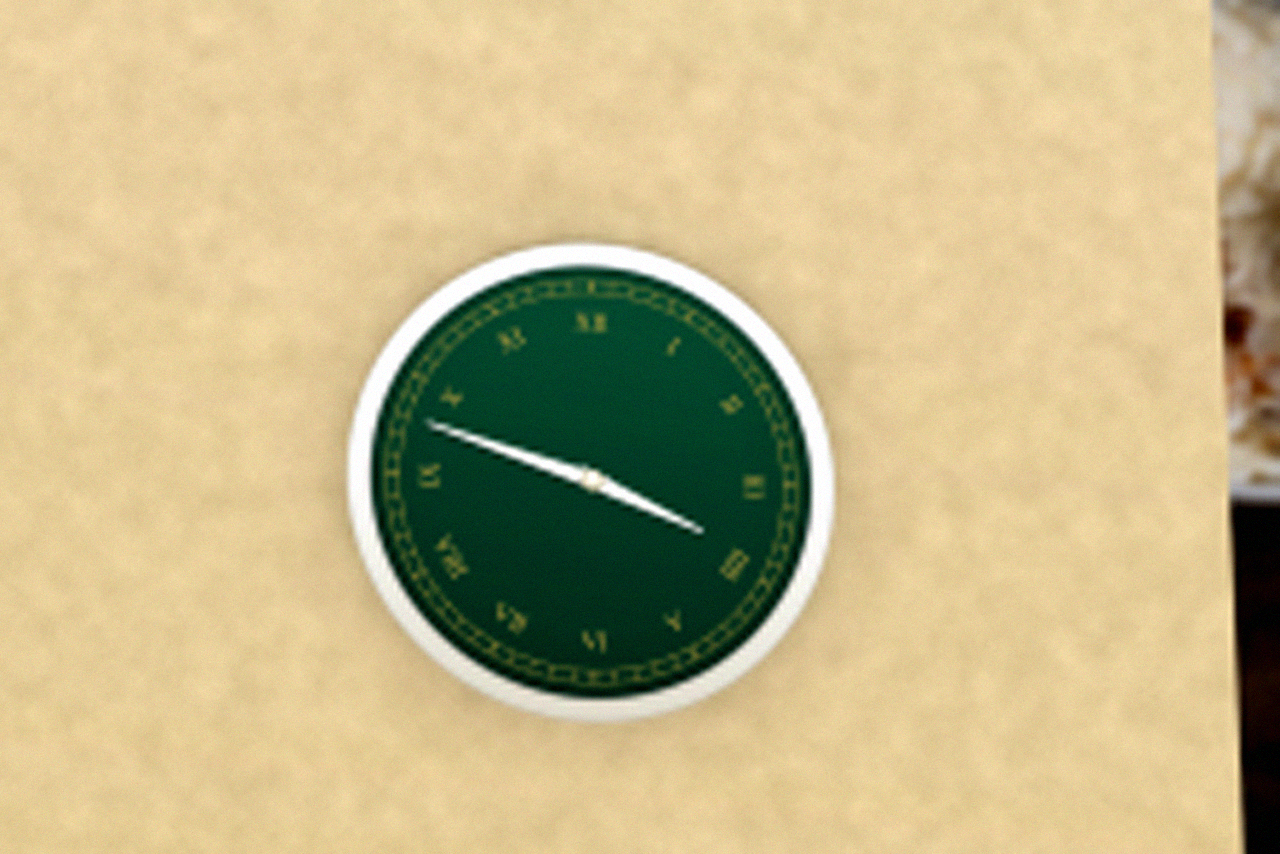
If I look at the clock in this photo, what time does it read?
3:48
